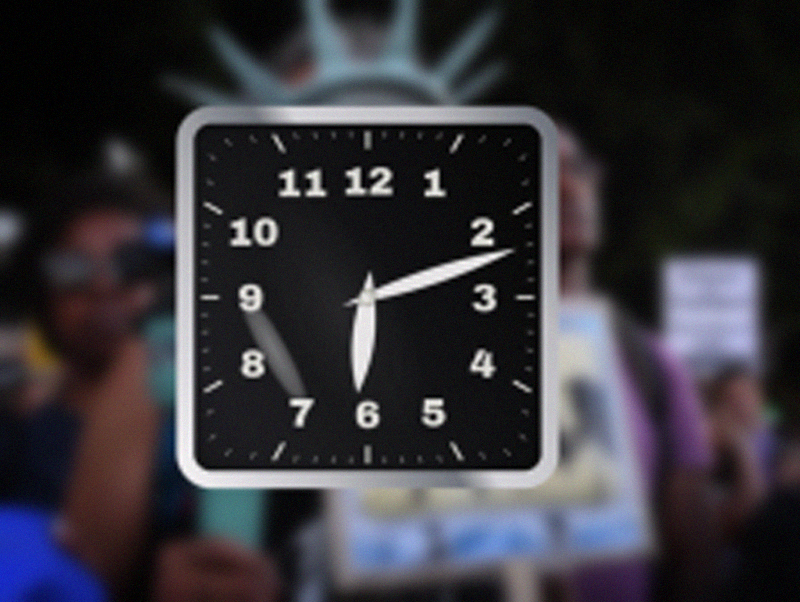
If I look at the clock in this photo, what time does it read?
6:12
